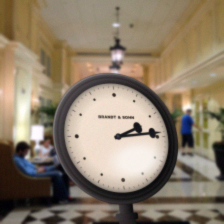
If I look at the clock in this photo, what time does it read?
2:14
